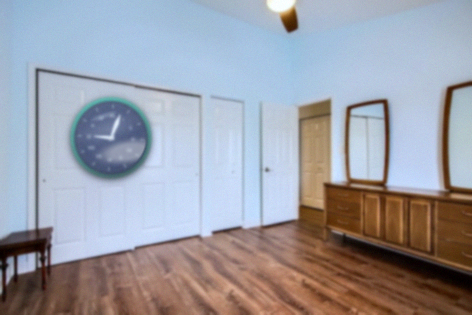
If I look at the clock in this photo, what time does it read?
9:03
